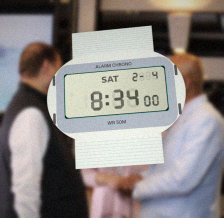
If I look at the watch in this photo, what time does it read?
8:34:00
